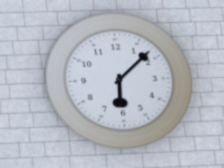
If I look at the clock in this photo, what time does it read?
6:08
